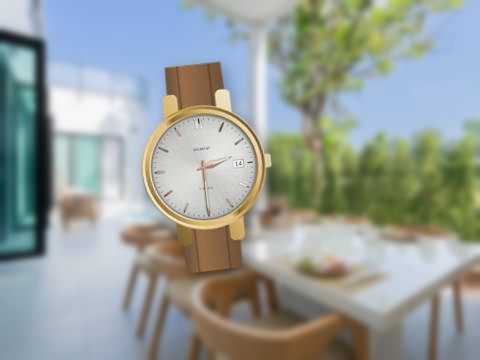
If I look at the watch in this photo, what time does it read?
2:30
